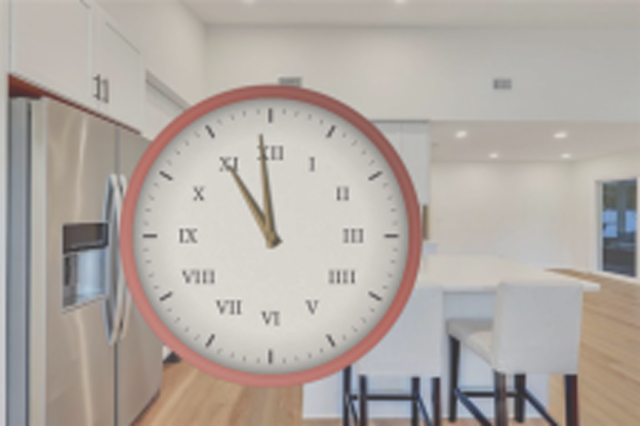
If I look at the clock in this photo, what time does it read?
10:59
